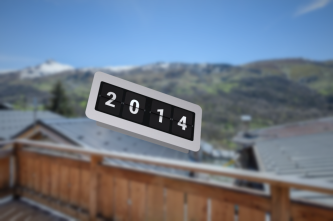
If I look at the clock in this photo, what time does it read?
20:14
